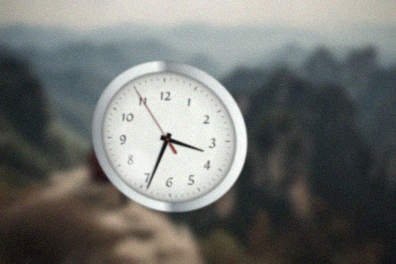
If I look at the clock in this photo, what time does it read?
3:33:55
